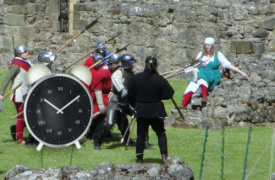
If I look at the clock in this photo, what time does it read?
10:09
